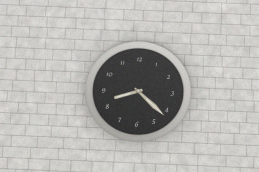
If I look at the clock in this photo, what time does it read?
8:22
